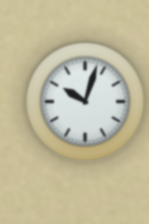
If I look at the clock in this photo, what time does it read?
10:03
